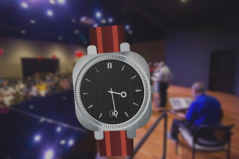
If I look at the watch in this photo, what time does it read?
3:29
